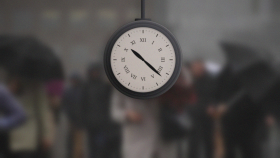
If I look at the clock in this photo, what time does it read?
10:22
